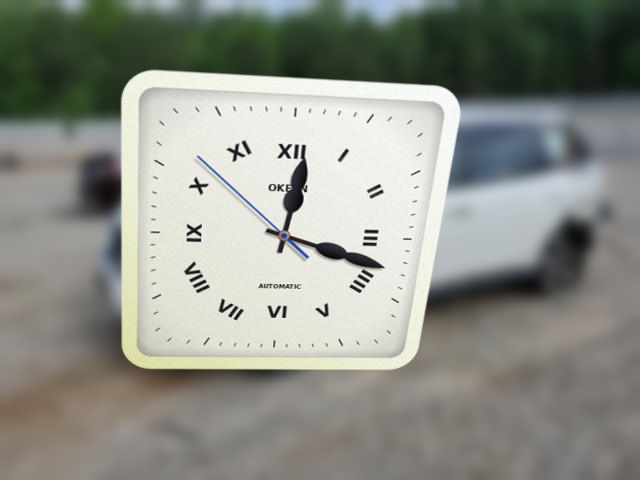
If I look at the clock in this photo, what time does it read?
12:17:52
